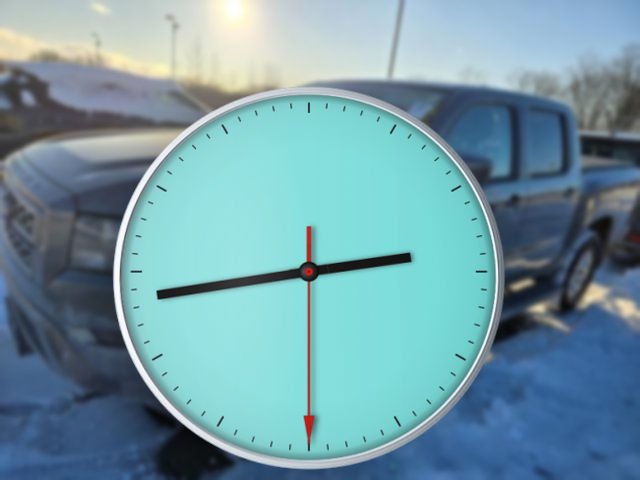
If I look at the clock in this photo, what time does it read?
2:43:30
